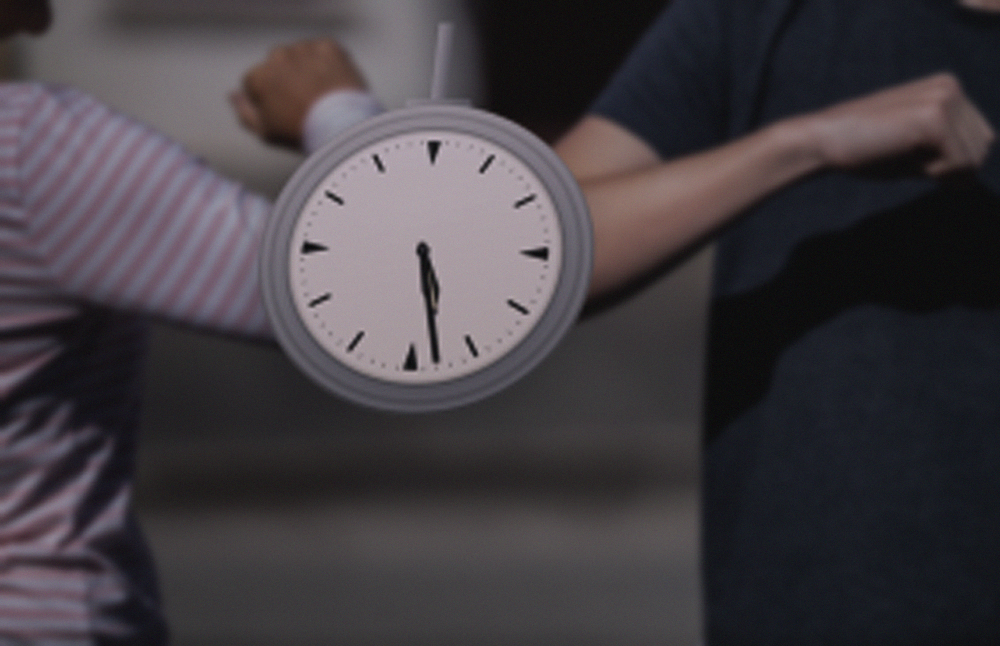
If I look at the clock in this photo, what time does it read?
5:28
